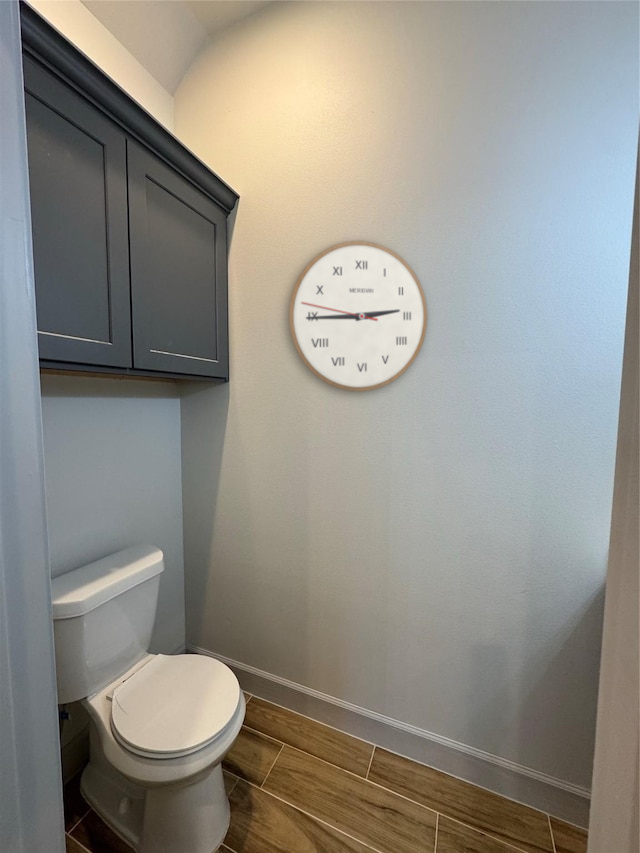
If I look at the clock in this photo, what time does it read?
2:44:47
